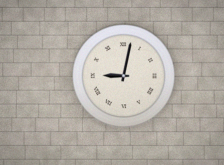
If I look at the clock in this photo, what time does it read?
9:02
